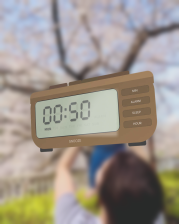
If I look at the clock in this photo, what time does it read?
0:50
